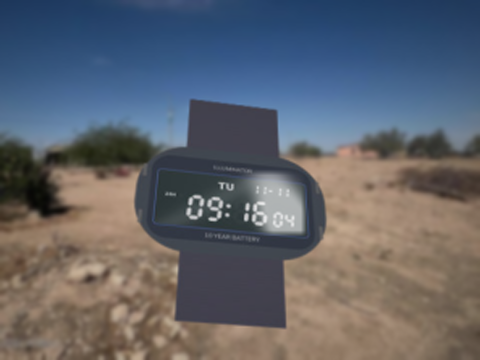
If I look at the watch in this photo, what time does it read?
9:16:04
